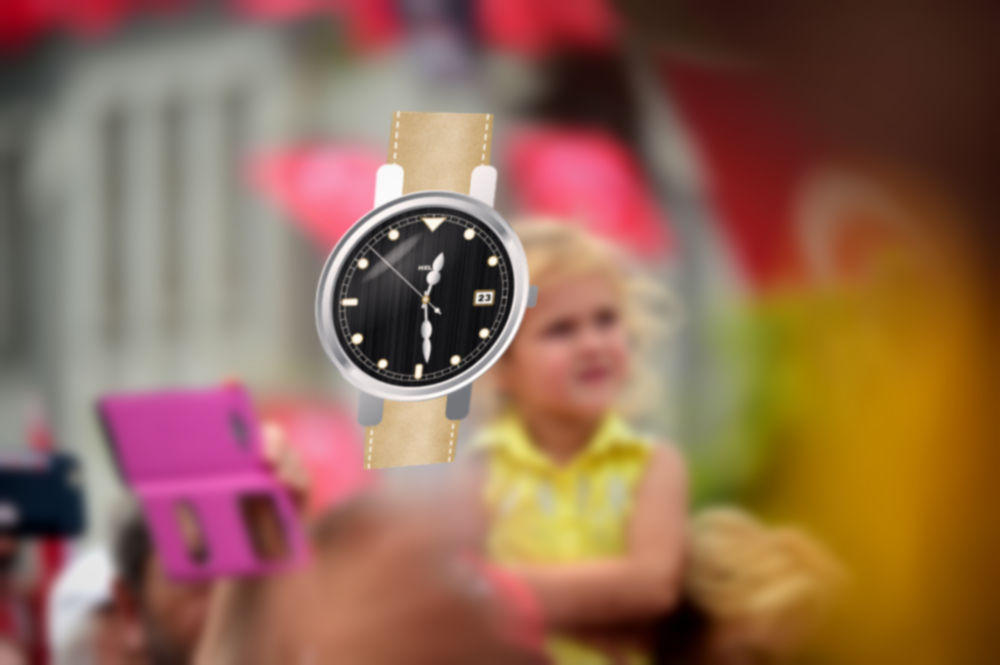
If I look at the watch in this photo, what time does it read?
12:28:52
